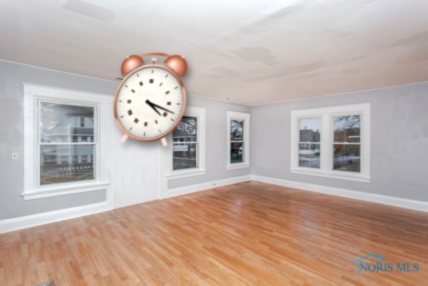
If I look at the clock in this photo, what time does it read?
4:18
